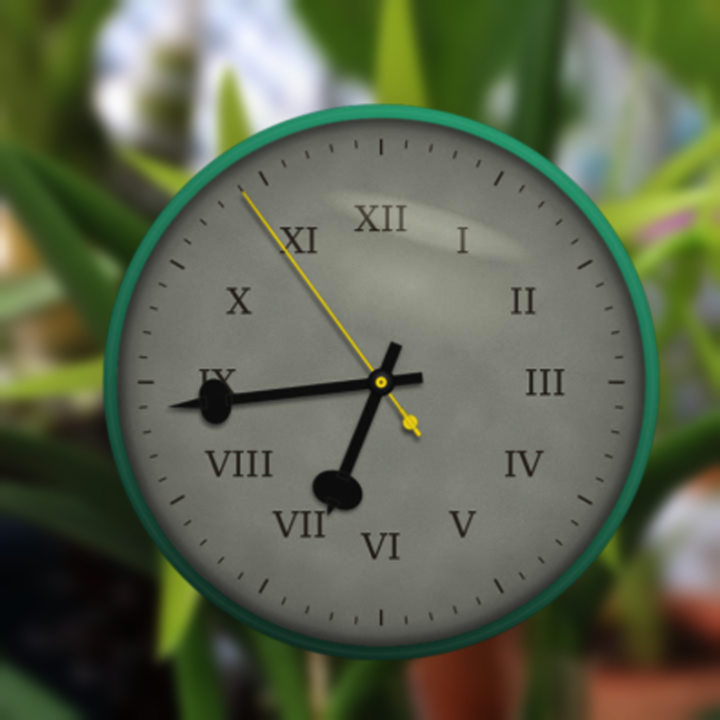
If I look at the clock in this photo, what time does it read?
6:43:54
